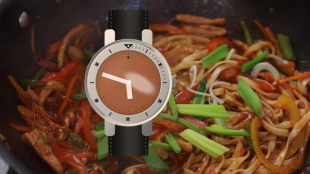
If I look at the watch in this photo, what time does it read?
5:48
